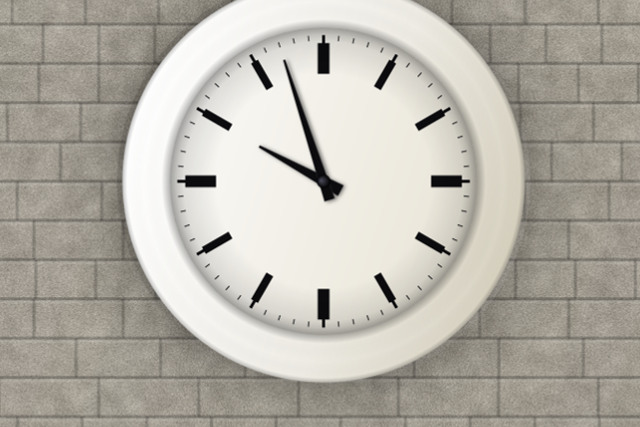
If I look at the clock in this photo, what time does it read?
9:57
